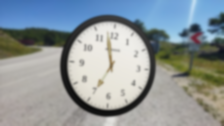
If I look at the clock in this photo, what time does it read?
6:58
